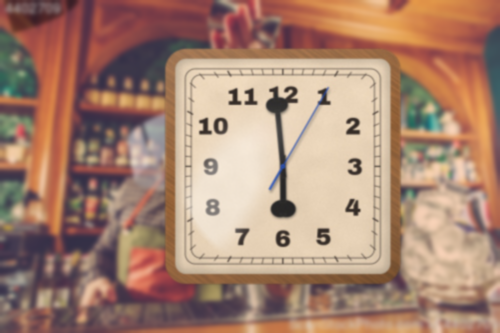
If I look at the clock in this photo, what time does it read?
5:59:05
